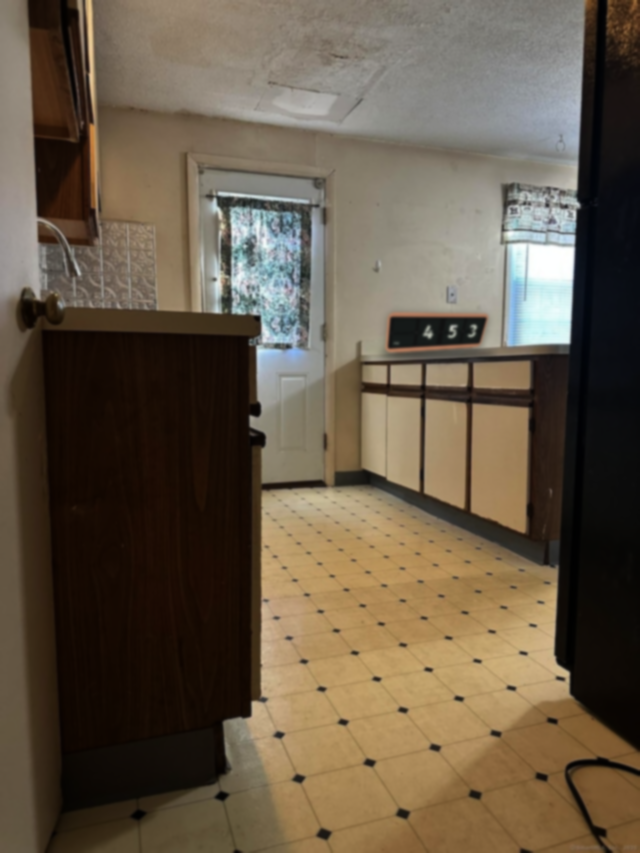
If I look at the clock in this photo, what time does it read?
4:53
